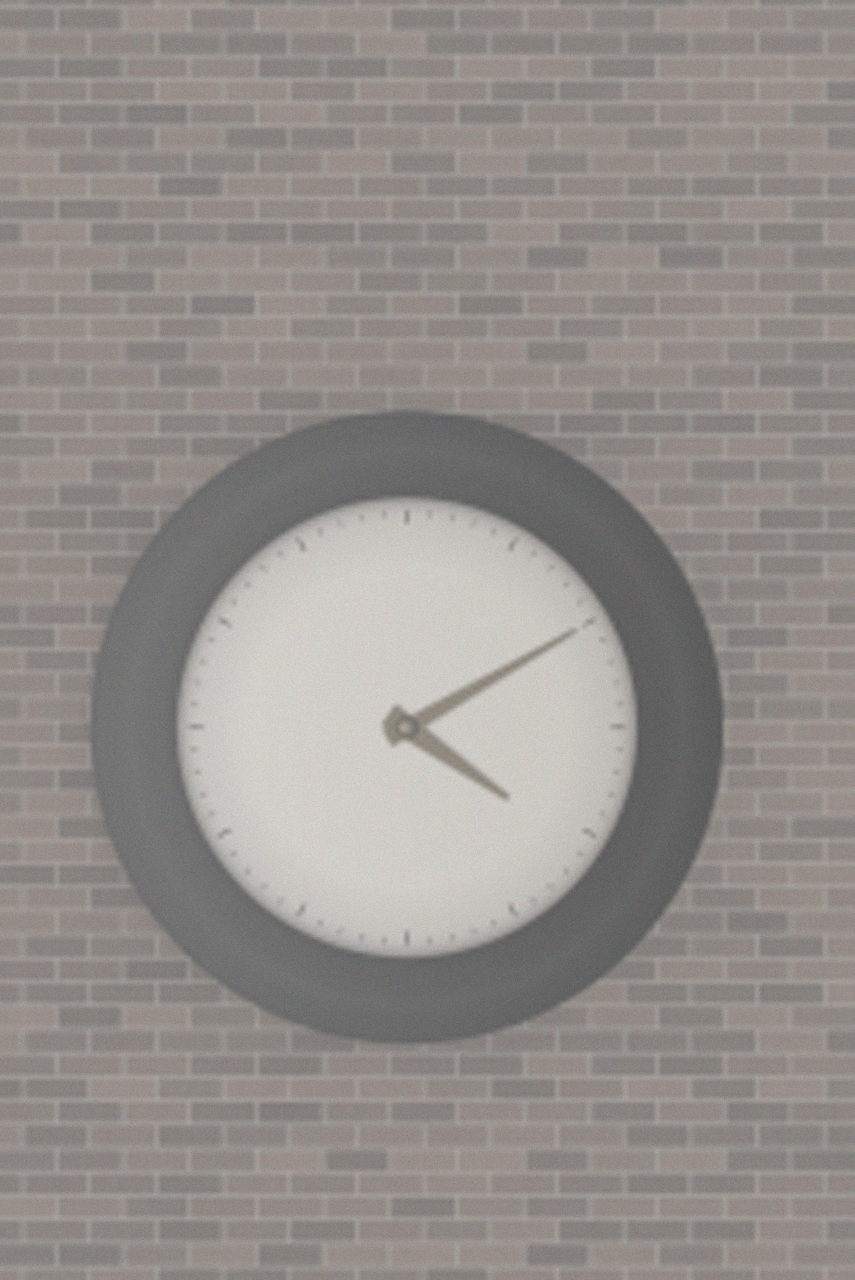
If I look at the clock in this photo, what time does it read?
4:10
